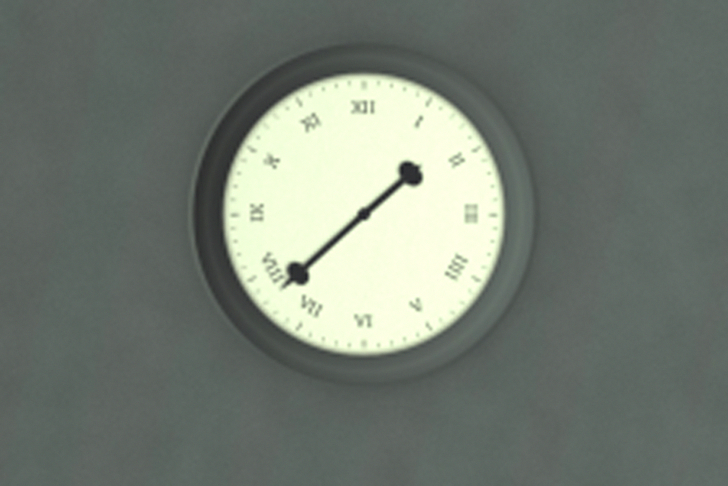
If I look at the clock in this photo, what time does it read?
1:38
